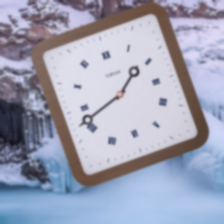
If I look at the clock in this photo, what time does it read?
1:42
